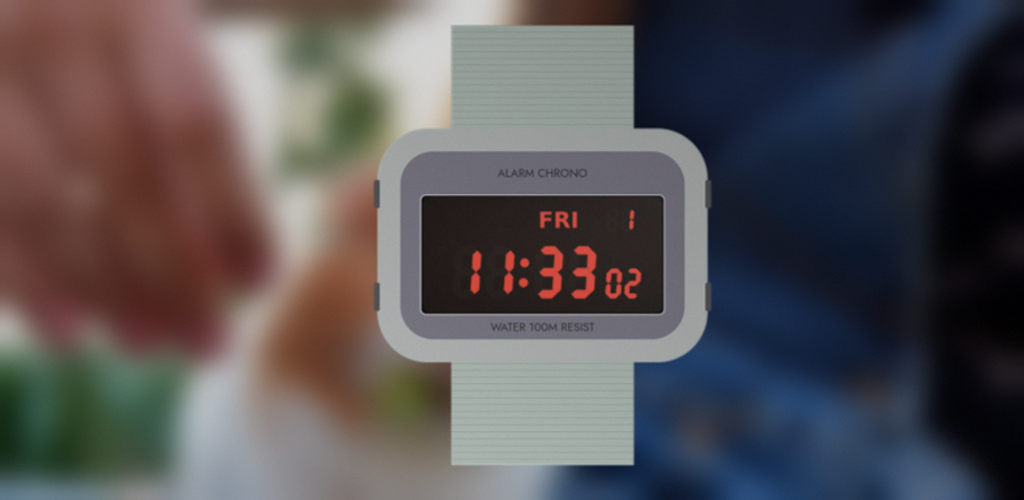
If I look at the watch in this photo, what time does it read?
11:33:02
